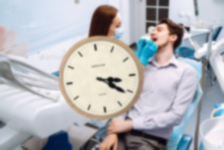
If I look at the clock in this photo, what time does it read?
3:21
